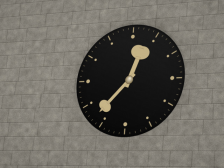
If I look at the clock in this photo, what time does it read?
12:37
